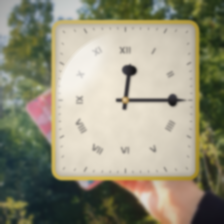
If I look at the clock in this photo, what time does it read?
12:15
